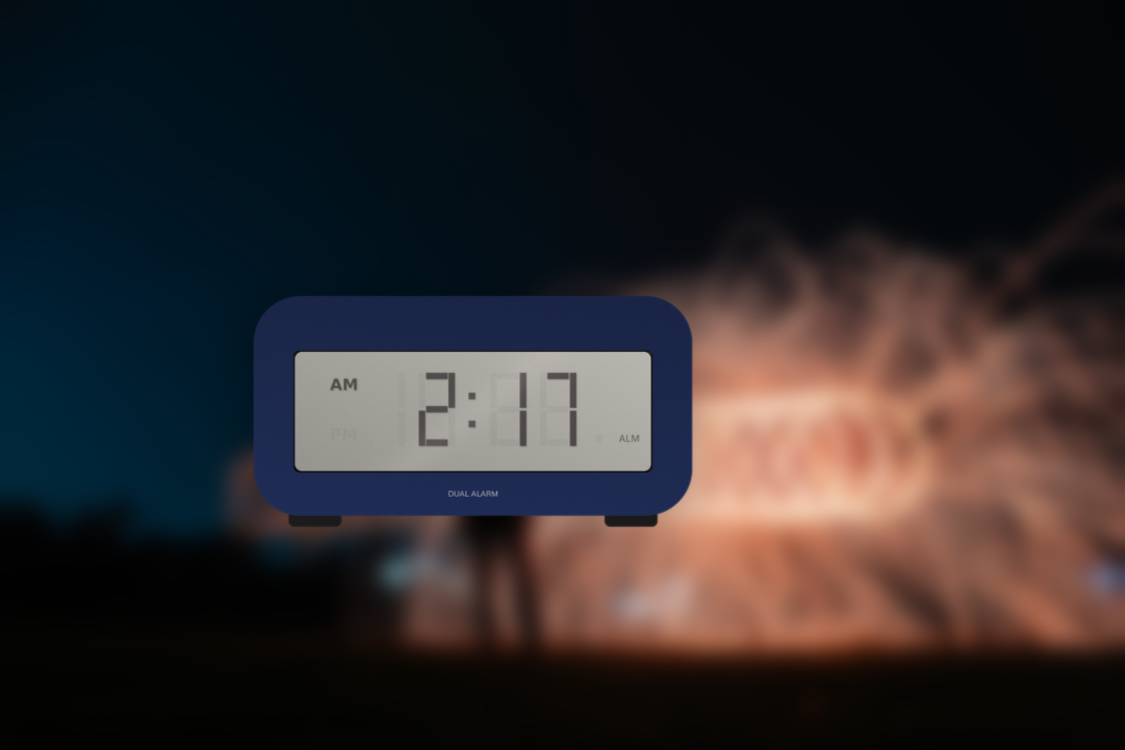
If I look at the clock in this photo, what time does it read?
2:17
